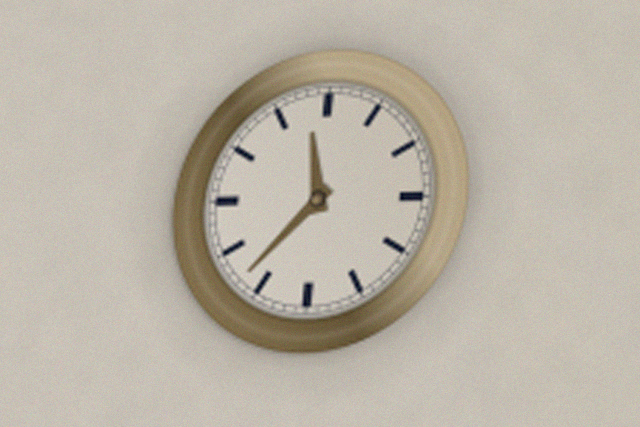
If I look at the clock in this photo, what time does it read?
11:37
